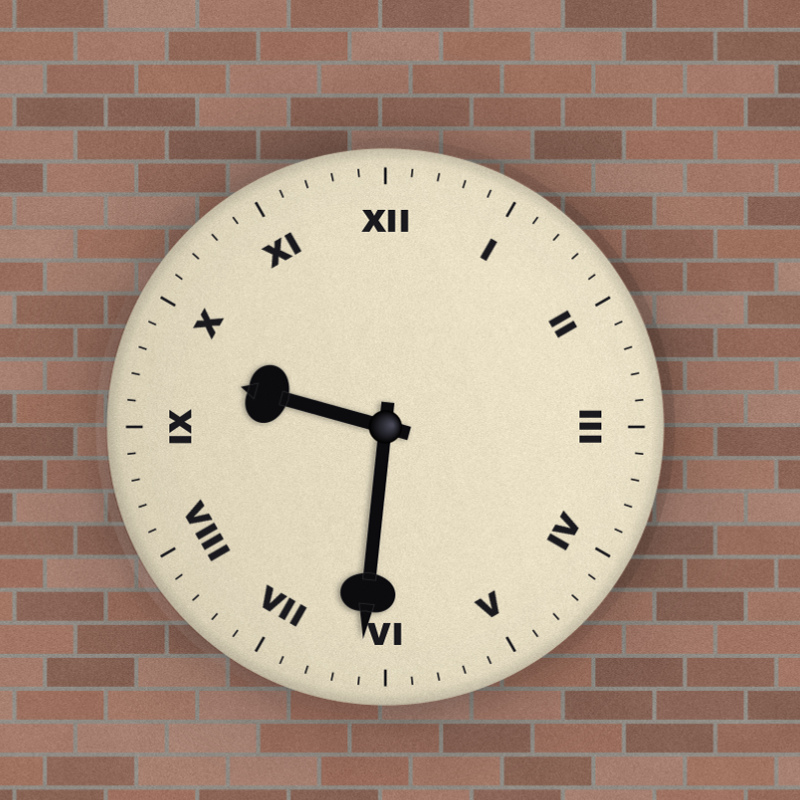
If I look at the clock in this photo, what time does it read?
9:31
